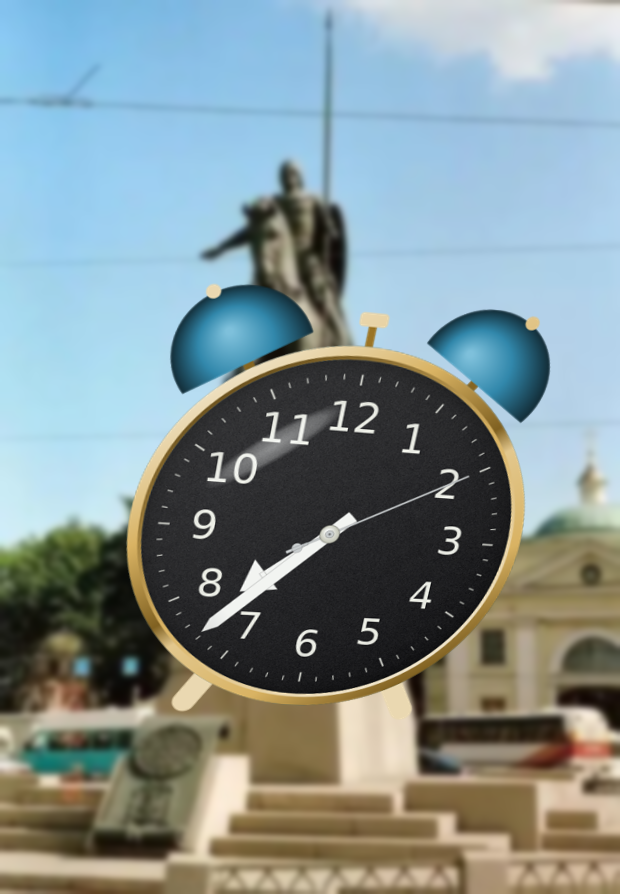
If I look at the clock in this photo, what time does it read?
7:37:10
